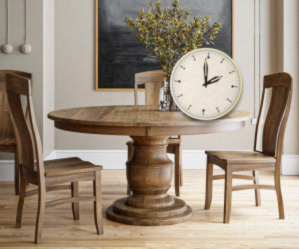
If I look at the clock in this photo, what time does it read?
1:59
